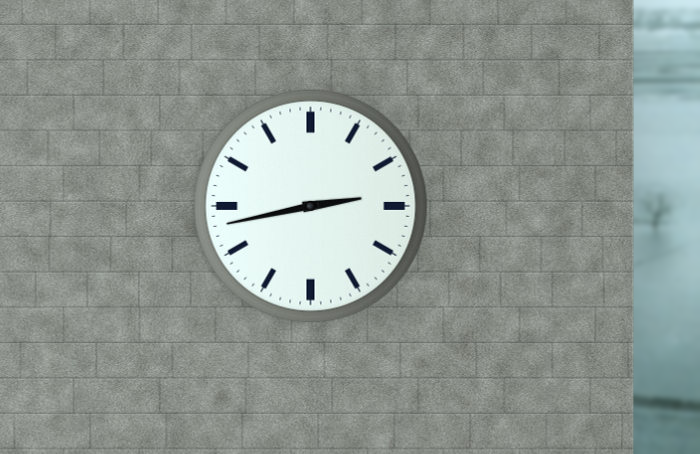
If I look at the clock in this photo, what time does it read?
2:43
